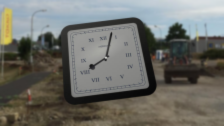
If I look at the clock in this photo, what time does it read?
8:03
